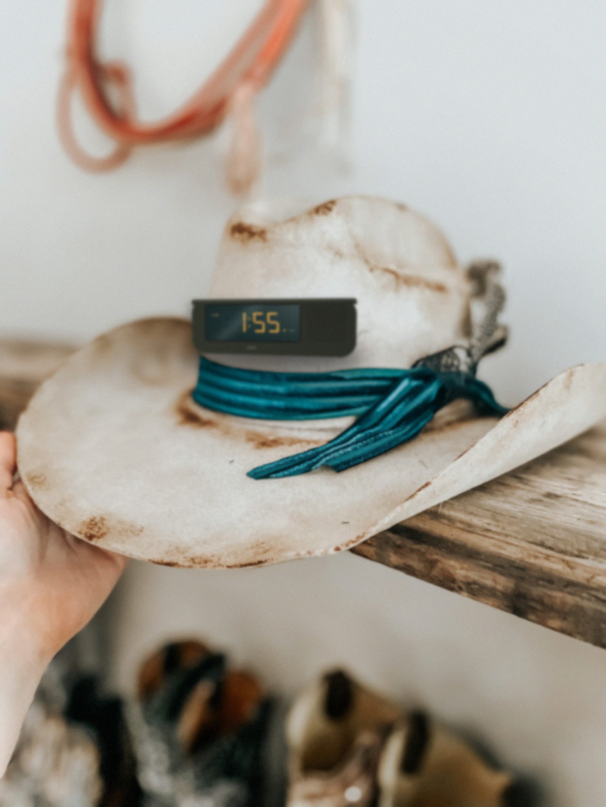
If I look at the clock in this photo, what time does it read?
1:55
